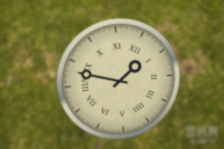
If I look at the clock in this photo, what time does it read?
12:43
